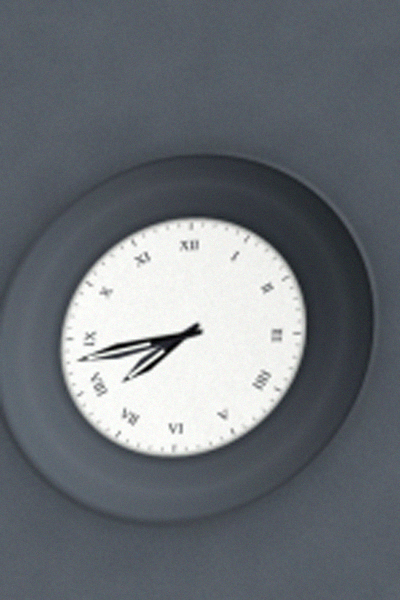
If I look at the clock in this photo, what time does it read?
7:43
